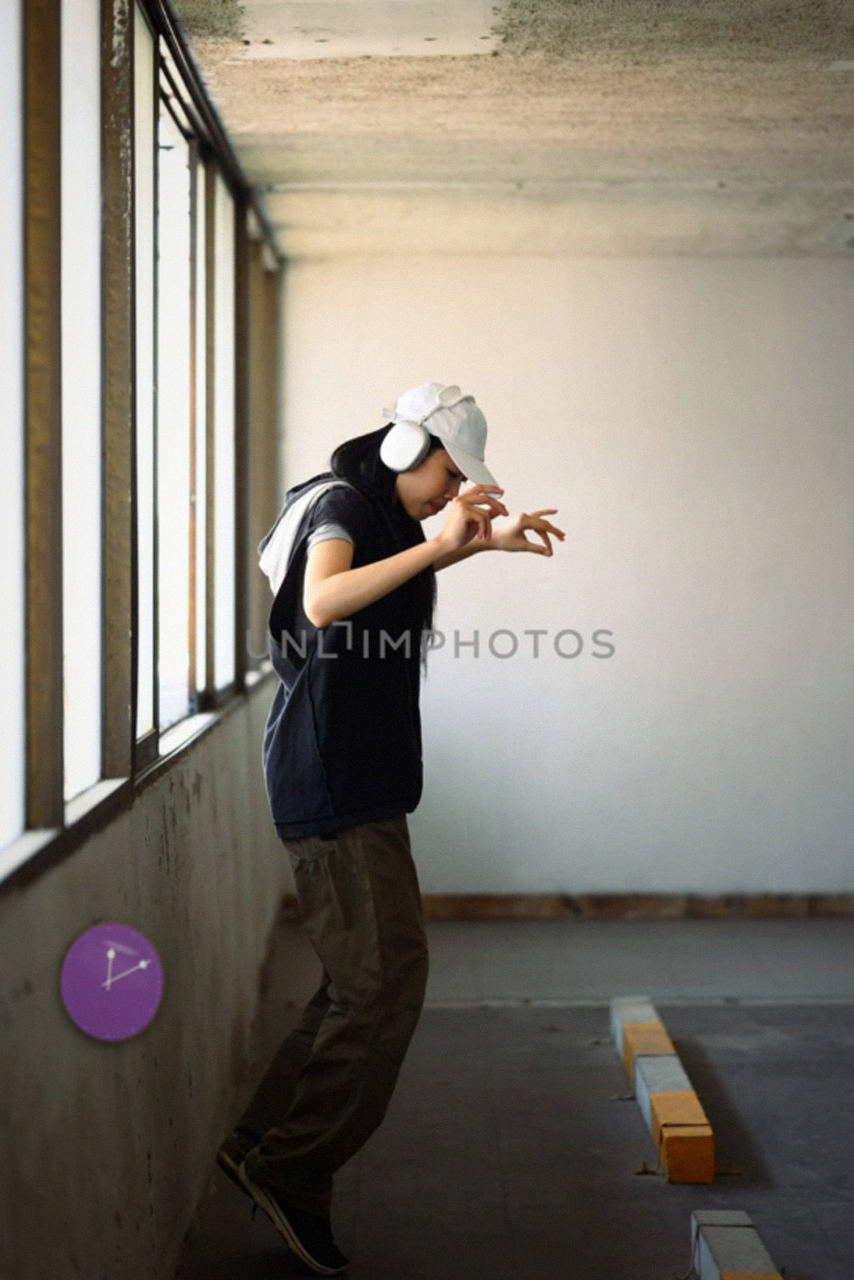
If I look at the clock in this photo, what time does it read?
12:11
